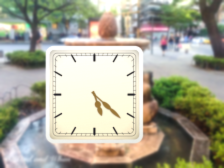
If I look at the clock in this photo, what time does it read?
5:22
